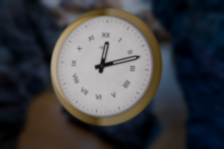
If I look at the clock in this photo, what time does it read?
12:12
